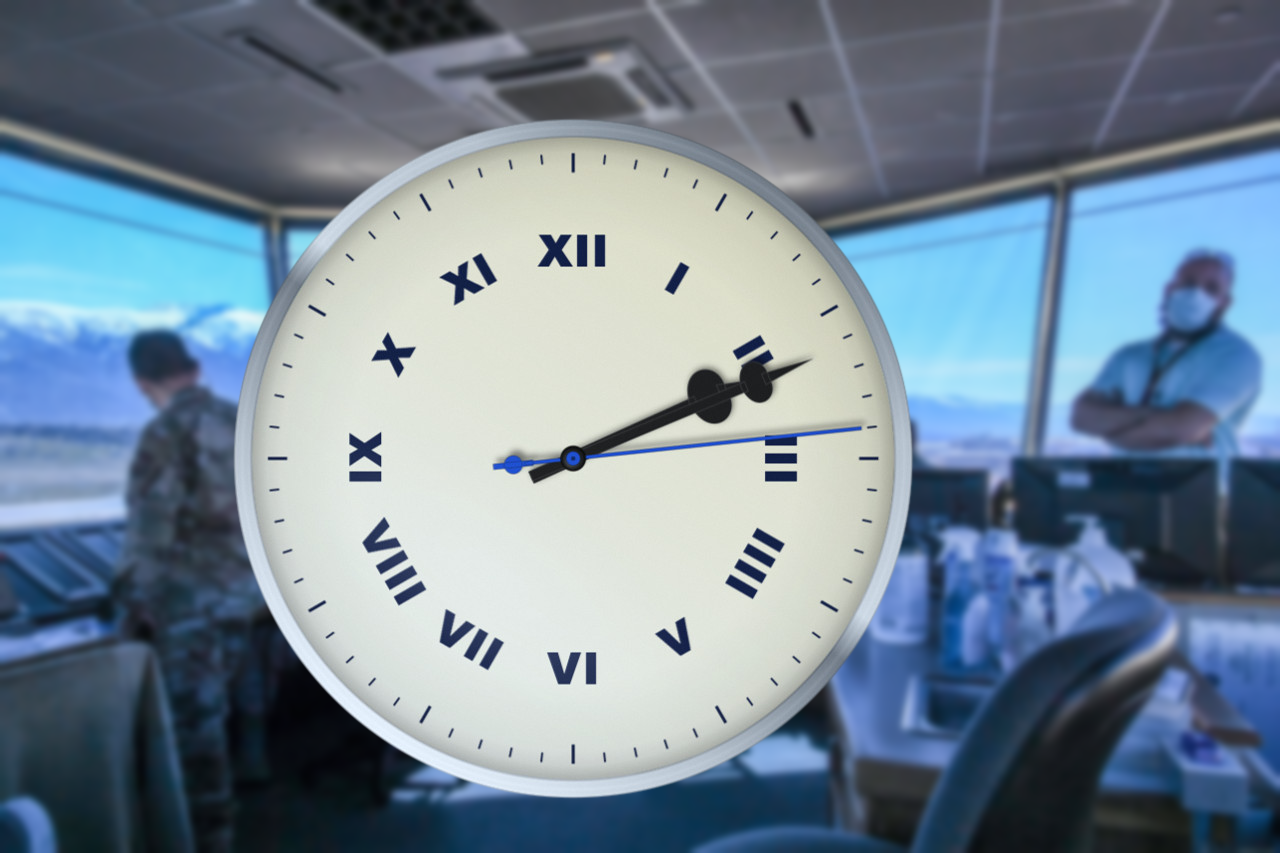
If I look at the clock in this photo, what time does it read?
2:11:14
